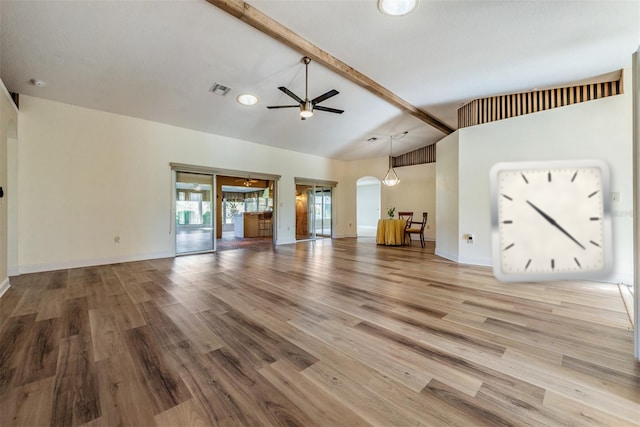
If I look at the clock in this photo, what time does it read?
10:22
